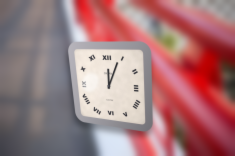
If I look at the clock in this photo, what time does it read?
12:04
